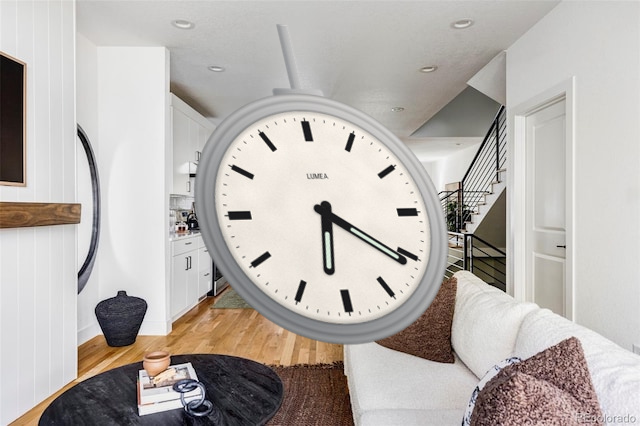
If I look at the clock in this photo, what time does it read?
6:21
